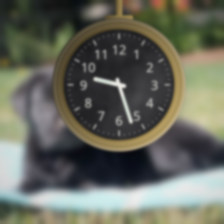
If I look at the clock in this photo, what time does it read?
9:27
